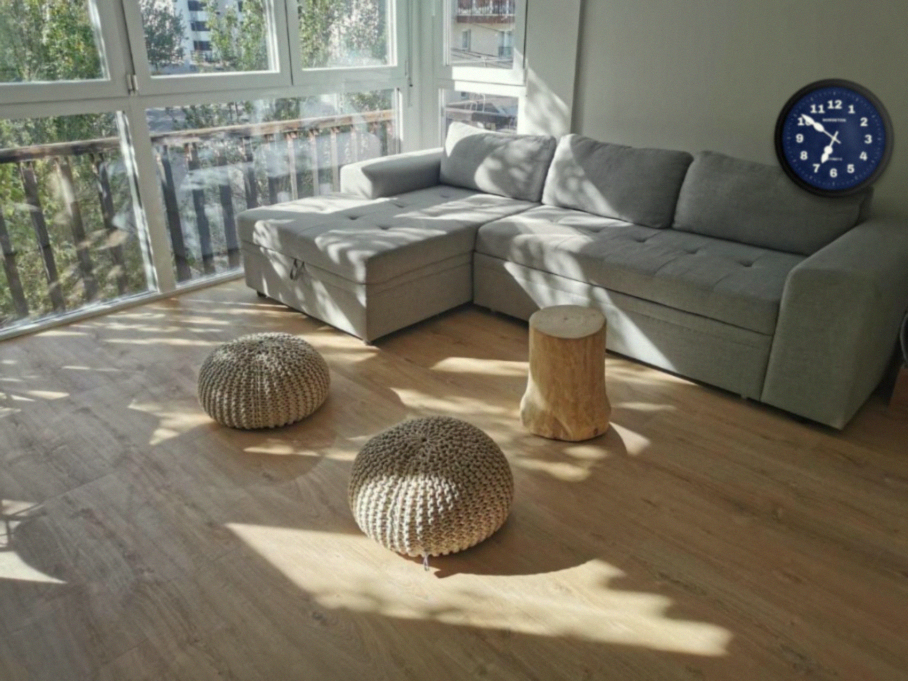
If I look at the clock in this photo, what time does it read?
6:51
